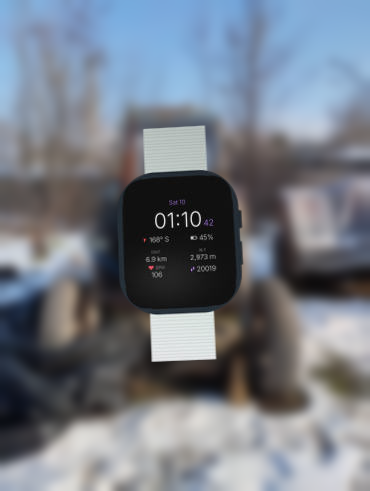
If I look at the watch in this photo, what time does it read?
1:10:42
